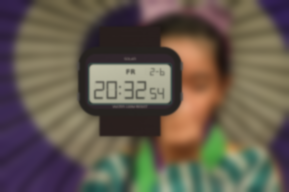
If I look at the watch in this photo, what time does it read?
20:32:54
